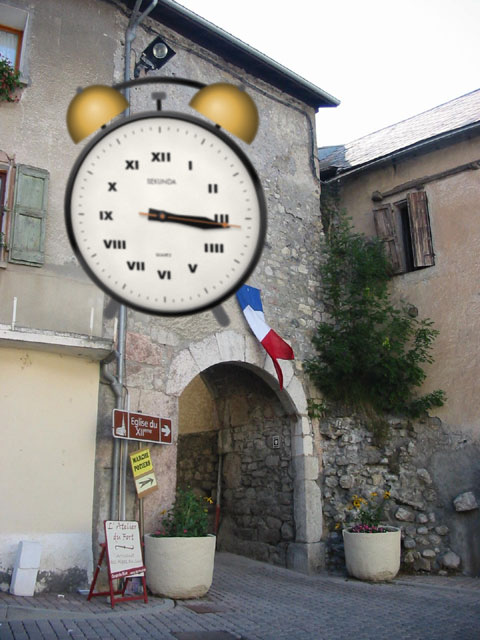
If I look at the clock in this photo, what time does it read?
3:16:16
